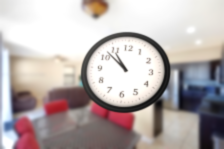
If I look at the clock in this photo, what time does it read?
10:52
